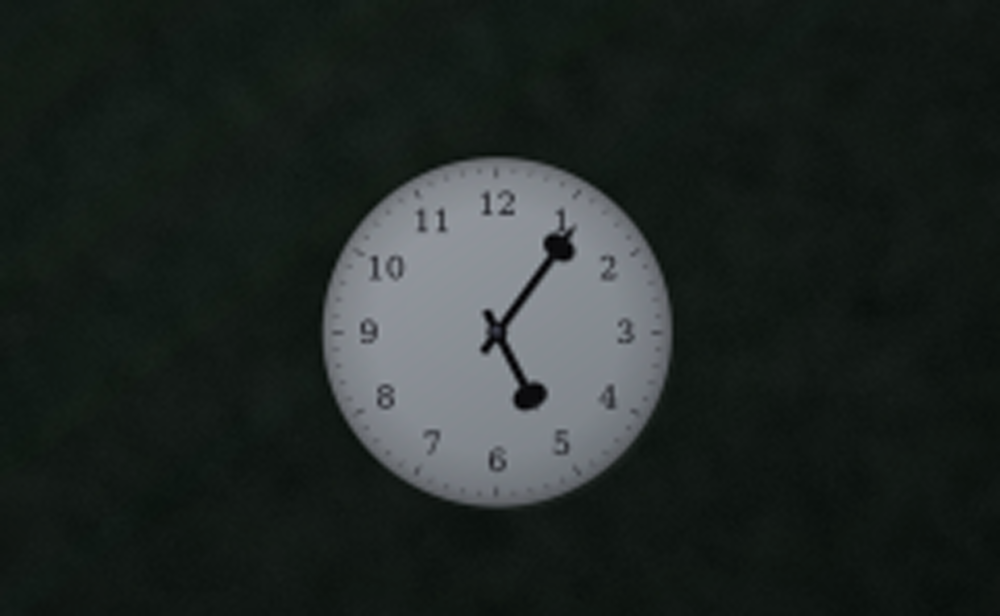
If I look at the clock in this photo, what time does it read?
5:06
